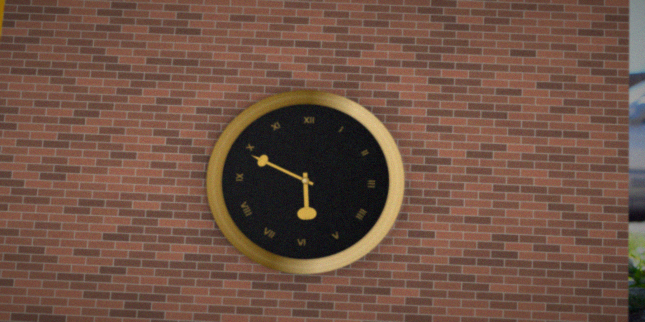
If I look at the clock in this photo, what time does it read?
5:49
